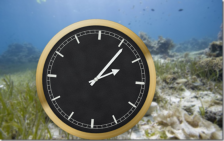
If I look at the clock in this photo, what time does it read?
2:06
